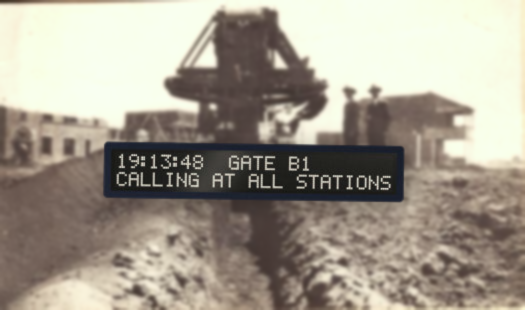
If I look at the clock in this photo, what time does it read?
19:13:48
